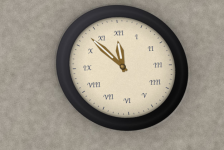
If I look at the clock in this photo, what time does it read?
11:53
